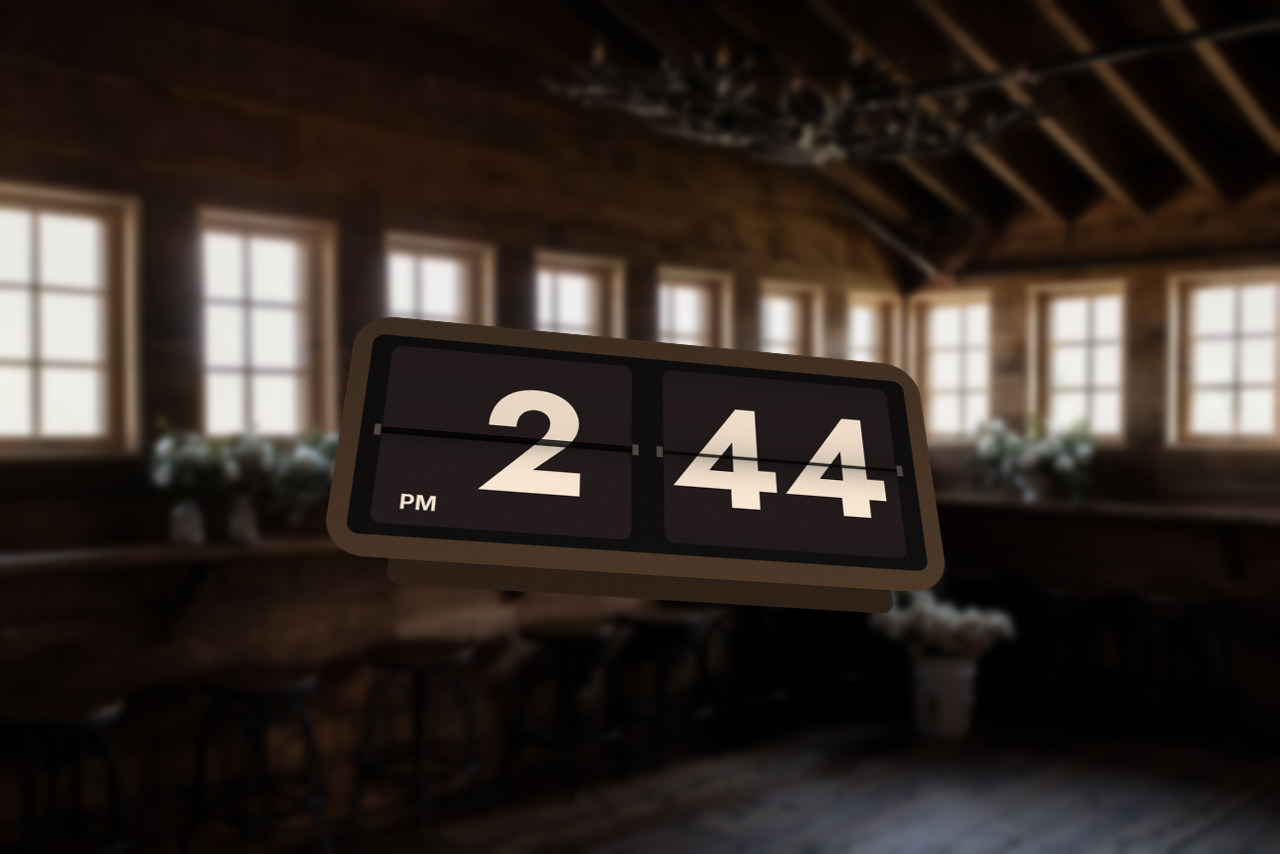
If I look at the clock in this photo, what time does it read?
2:44
